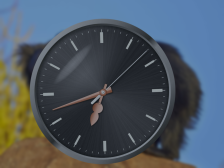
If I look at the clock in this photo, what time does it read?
6:42:08
